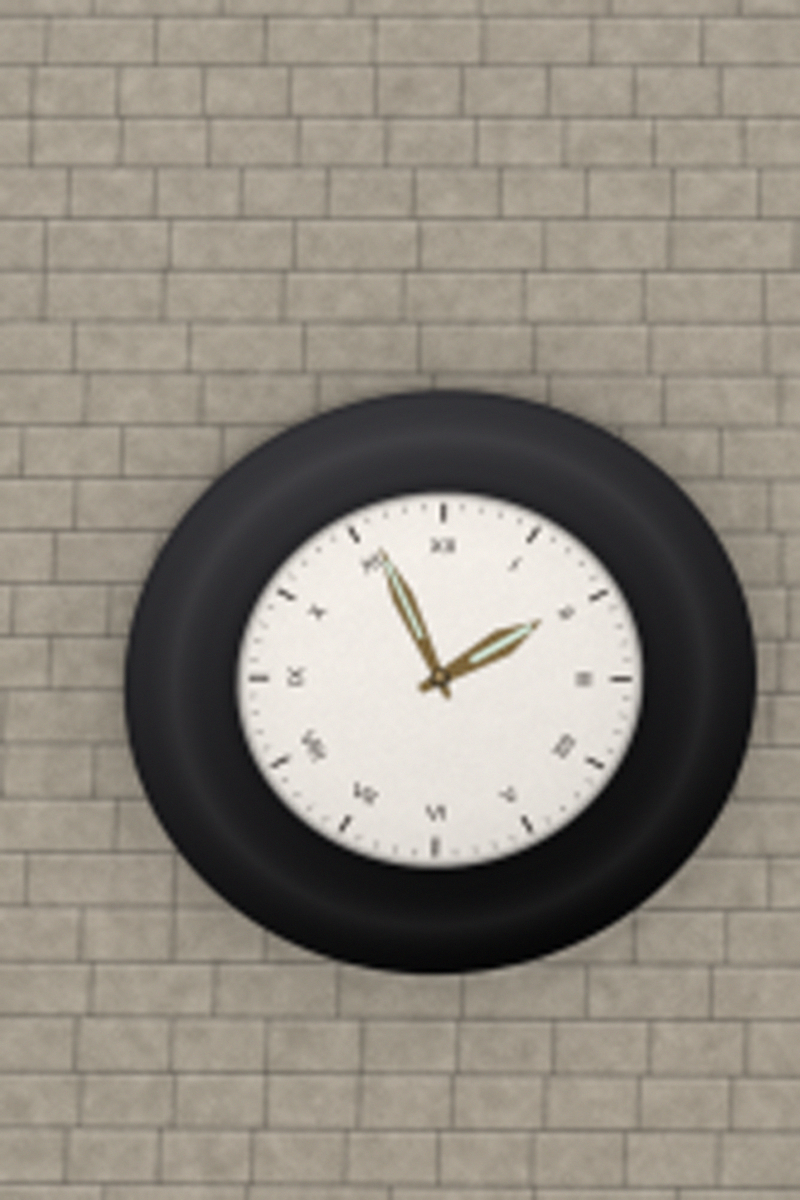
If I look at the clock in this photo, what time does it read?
1:56
